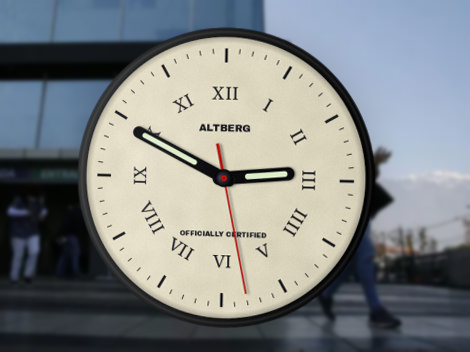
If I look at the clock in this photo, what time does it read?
2:49:28
